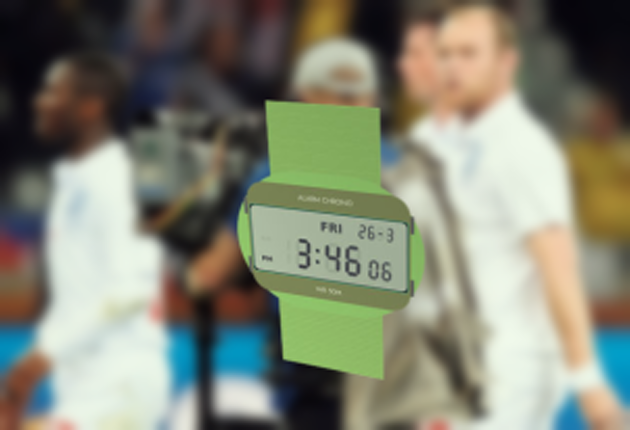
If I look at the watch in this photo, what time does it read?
3:46:06
